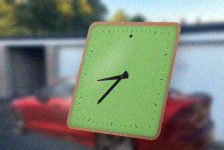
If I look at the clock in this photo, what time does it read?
8:36
